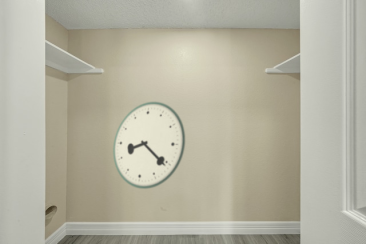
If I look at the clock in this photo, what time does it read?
8:21
